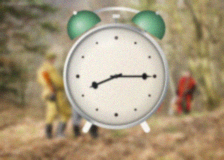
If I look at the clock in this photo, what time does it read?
8:15
